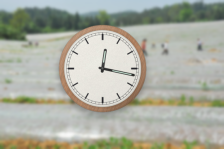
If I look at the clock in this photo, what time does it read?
12:17
